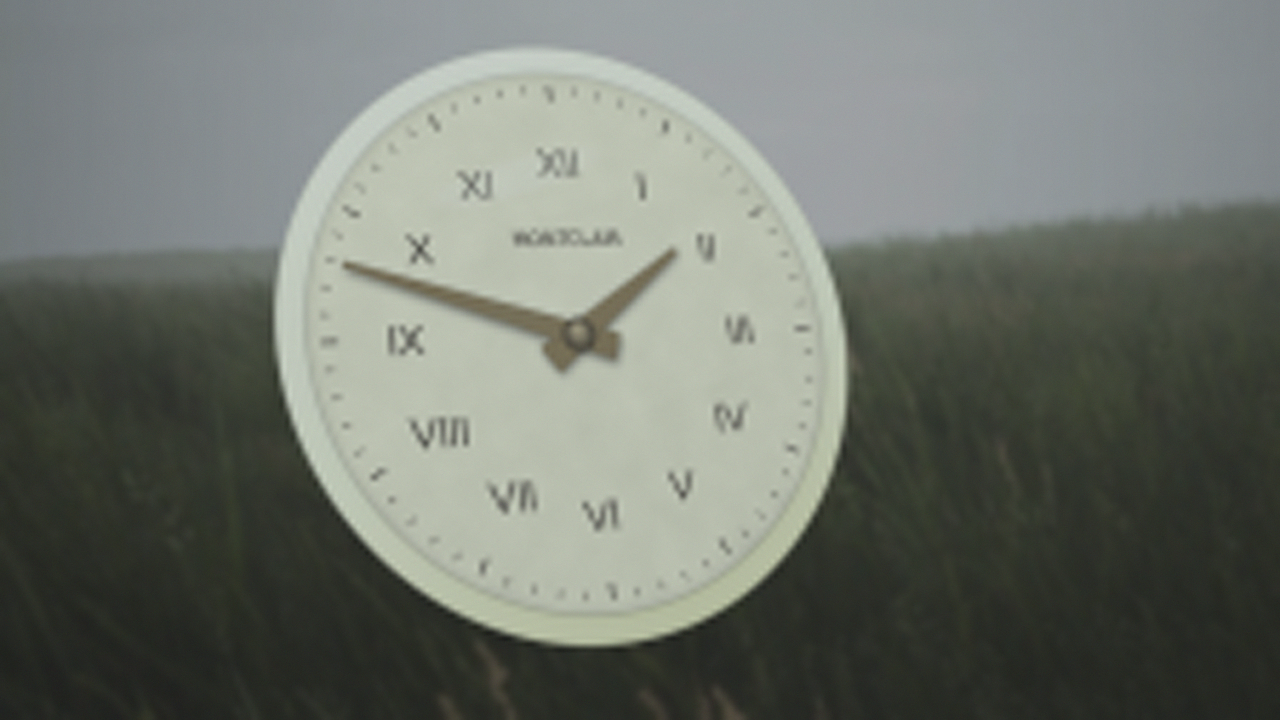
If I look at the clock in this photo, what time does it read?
1:48
